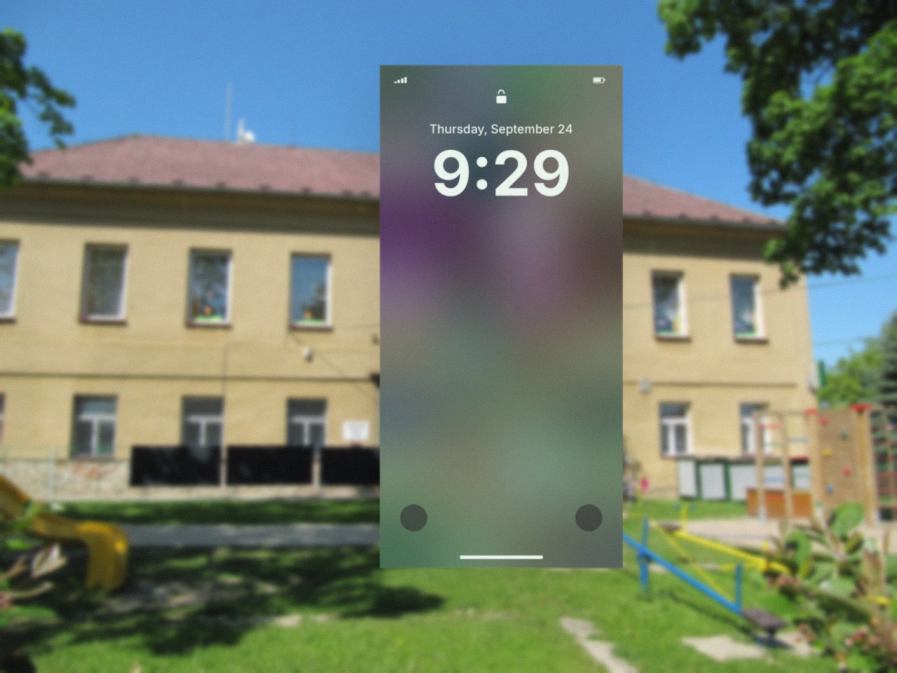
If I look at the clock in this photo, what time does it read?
9:29
